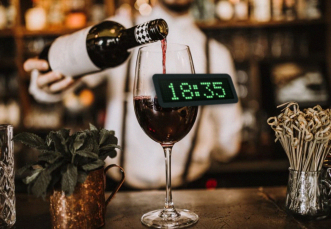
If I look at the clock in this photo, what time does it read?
18:35
